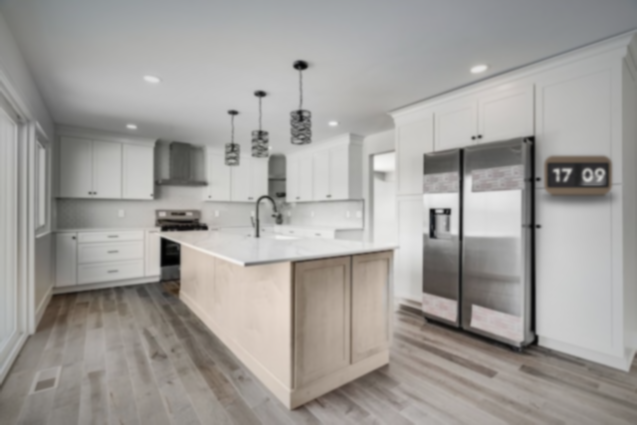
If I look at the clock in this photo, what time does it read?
17:09
